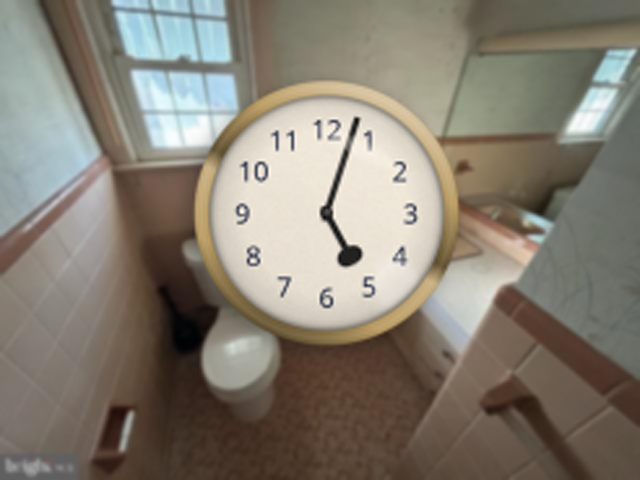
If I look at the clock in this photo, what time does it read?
5:03
